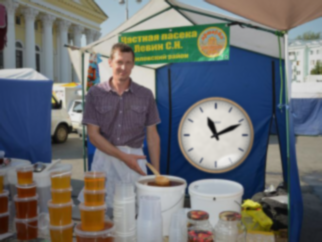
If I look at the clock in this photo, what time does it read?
11:11
